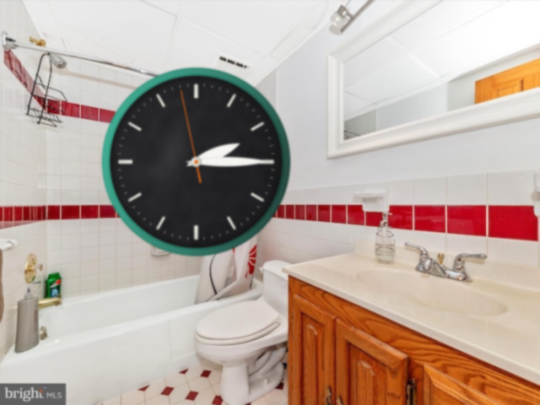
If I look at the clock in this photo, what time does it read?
2:14:58
